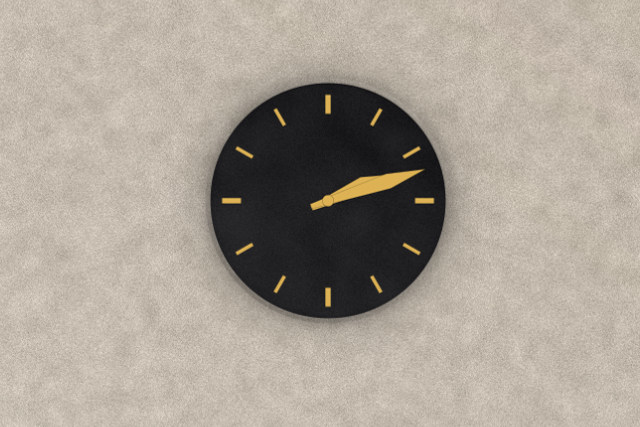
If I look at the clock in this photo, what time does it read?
2:12
